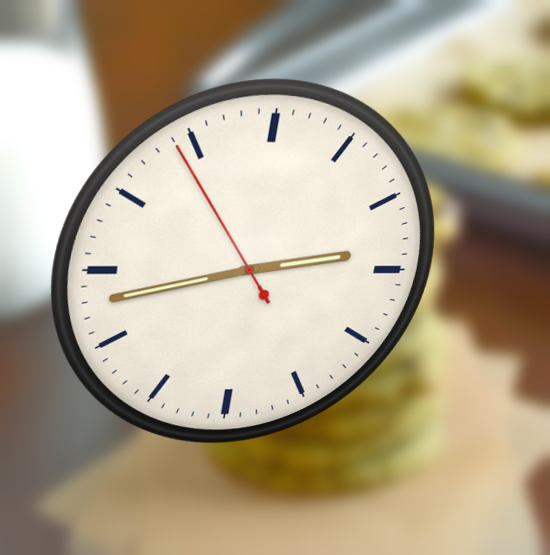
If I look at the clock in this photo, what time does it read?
2:42:54
